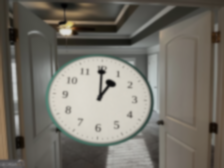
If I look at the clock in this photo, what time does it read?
1:00
